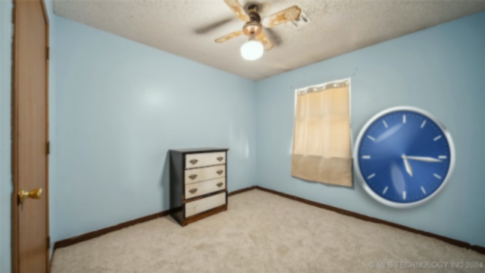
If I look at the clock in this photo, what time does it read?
5:16
